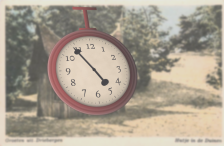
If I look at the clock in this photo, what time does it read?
4:54
